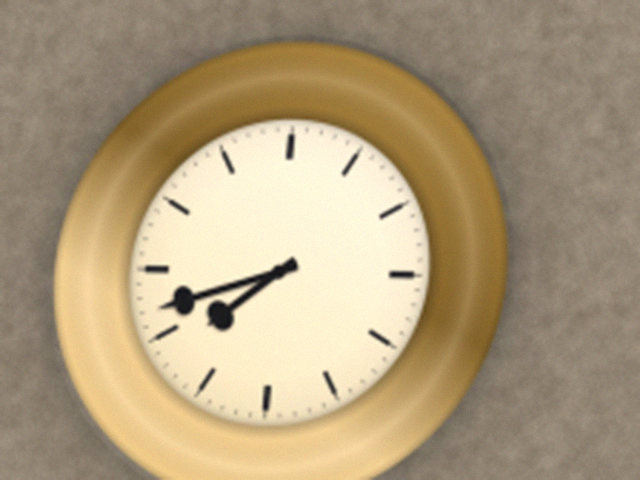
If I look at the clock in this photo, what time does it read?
7:42
